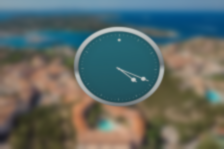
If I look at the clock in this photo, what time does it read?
4:19
